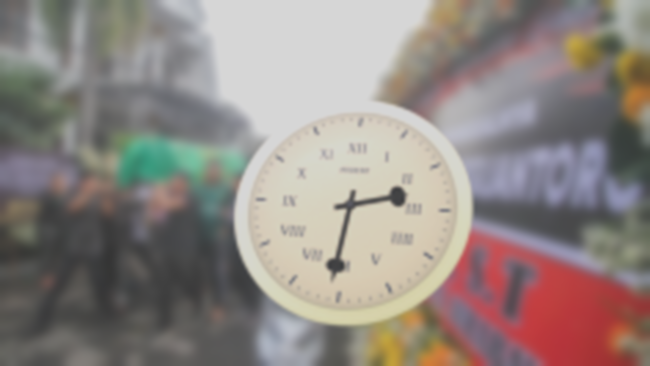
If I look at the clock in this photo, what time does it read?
2:31
